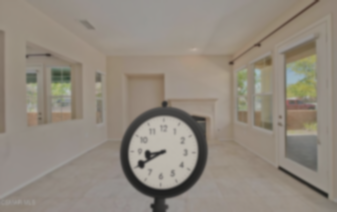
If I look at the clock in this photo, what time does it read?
8:40
